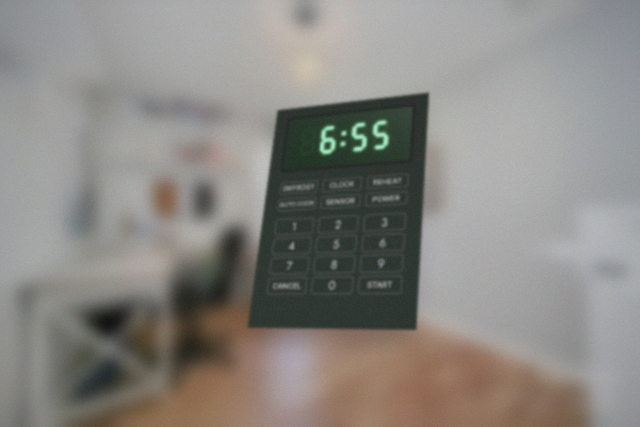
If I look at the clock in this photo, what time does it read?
6:55
